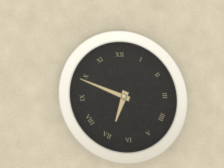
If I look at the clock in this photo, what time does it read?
6:49
